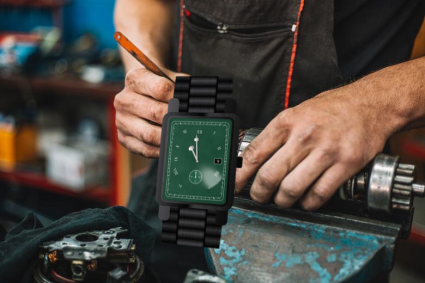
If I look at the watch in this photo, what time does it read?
10:59
